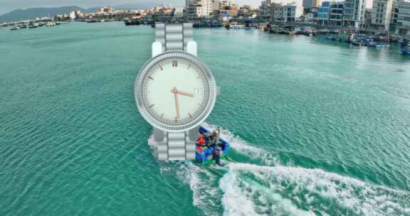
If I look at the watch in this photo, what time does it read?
3:29
